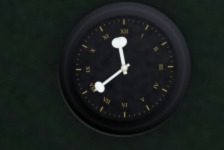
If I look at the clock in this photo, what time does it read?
11:39
